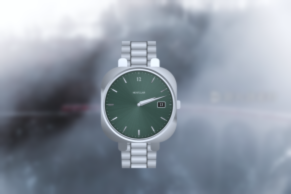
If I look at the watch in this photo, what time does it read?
2:12
